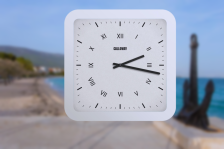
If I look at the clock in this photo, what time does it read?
2:17
